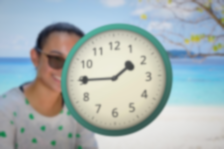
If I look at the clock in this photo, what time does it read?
1:45
